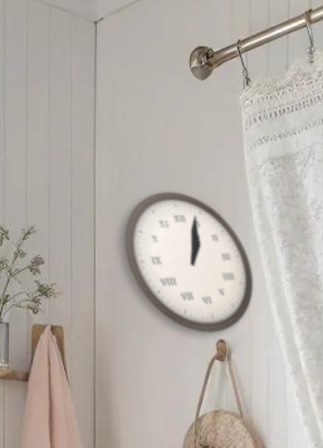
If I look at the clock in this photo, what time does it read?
1:04
